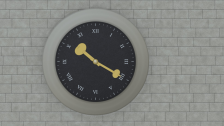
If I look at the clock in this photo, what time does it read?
10:20
